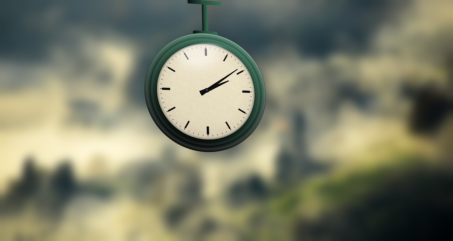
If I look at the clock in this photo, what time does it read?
2:09
